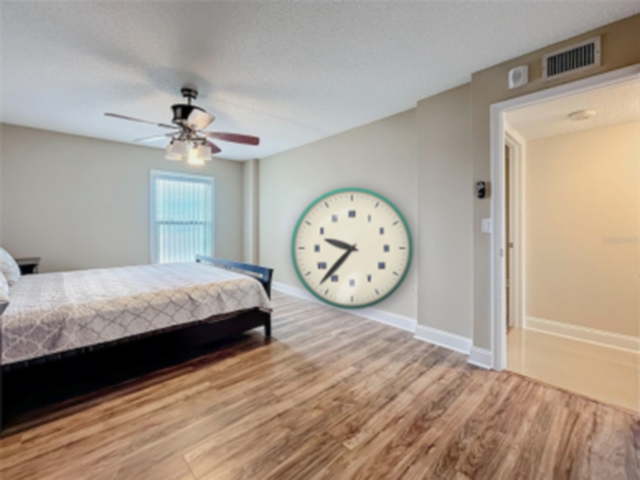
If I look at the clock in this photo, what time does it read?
9:37
